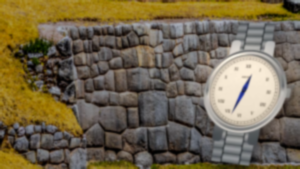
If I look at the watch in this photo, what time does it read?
12:33
